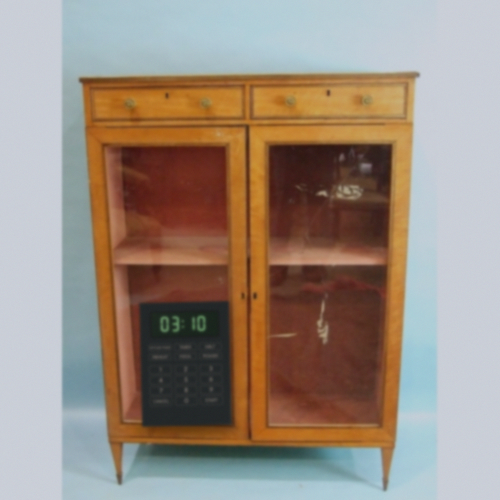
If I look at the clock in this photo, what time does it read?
3:10
